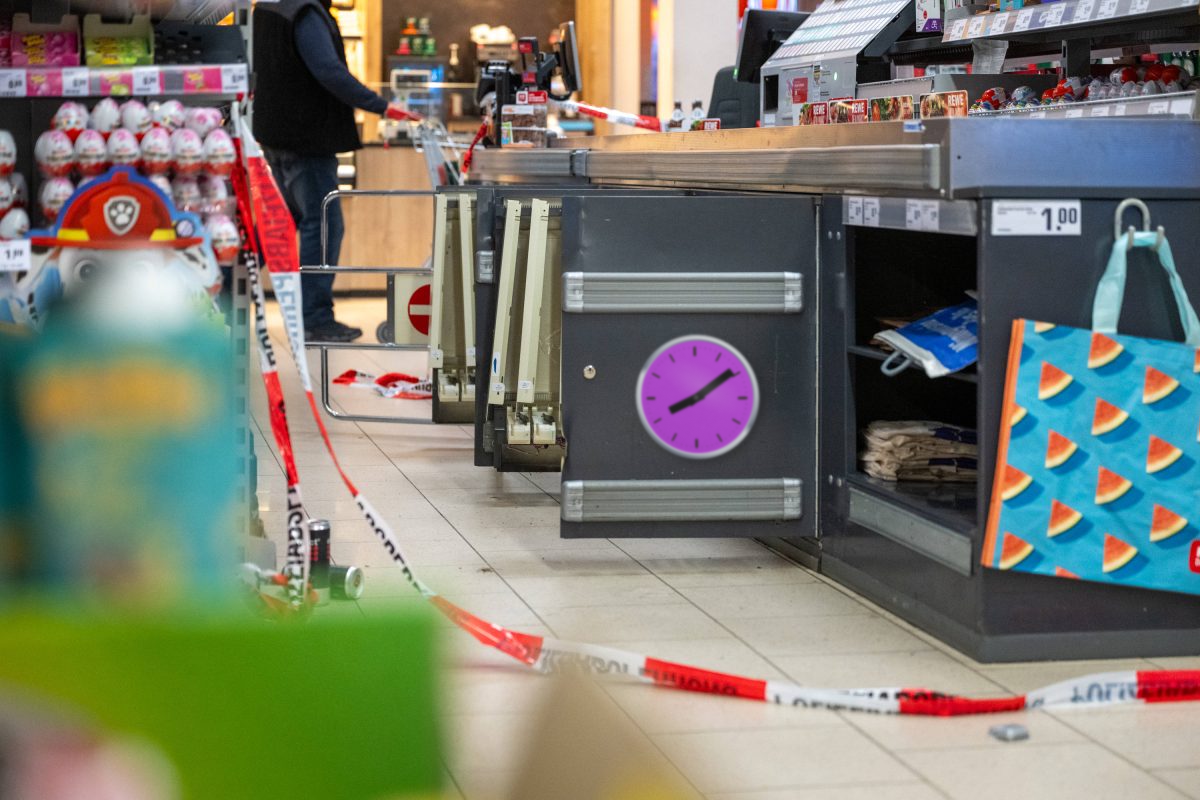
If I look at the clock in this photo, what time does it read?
8:09
